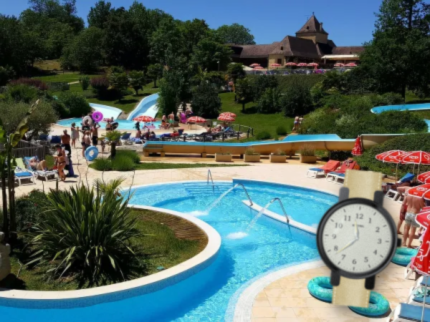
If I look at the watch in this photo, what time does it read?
11:38
